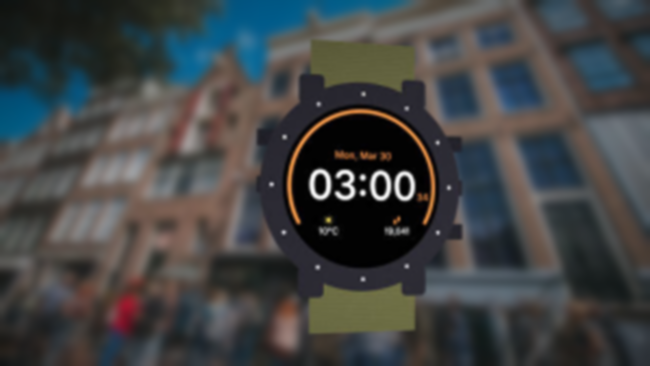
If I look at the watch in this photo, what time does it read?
3:00
